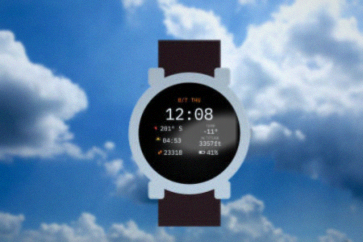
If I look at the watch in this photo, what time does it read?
12:08
